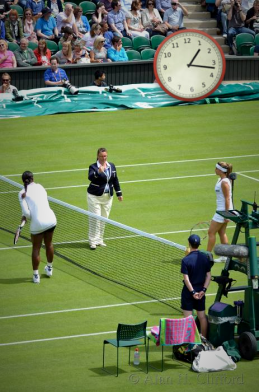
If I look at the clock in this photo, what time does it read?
1:17
